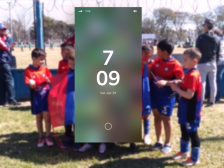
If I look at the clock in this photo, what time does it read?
7:09
